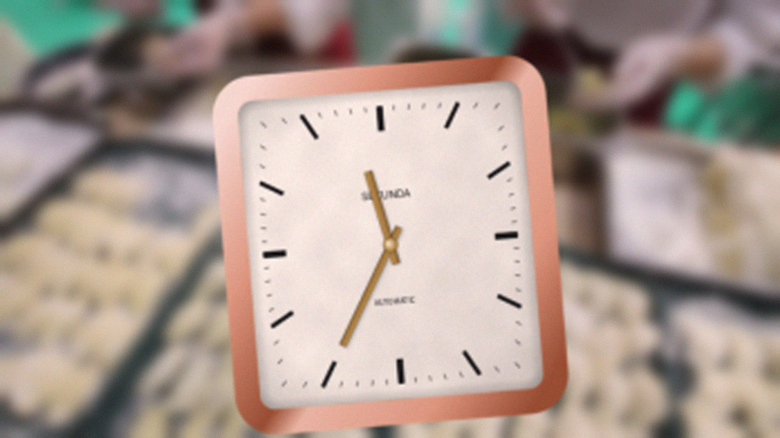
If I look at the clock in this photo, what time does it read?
11:35
